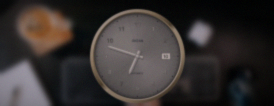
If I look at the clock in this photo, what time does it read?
6:48
